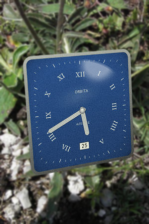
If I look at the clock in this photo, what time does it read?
5:41
